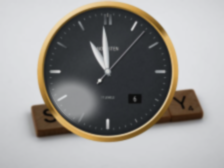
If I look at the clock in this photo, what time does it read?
10:59:07
